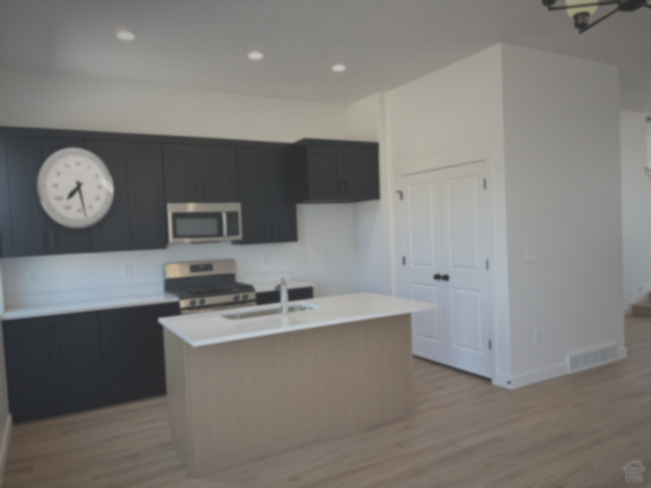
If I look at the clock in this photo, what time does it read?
7:28
